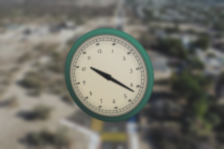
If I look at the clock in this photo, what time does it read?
10:22
